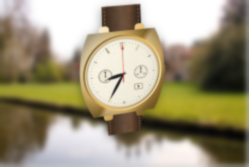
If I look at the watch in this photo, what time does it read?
8:35
